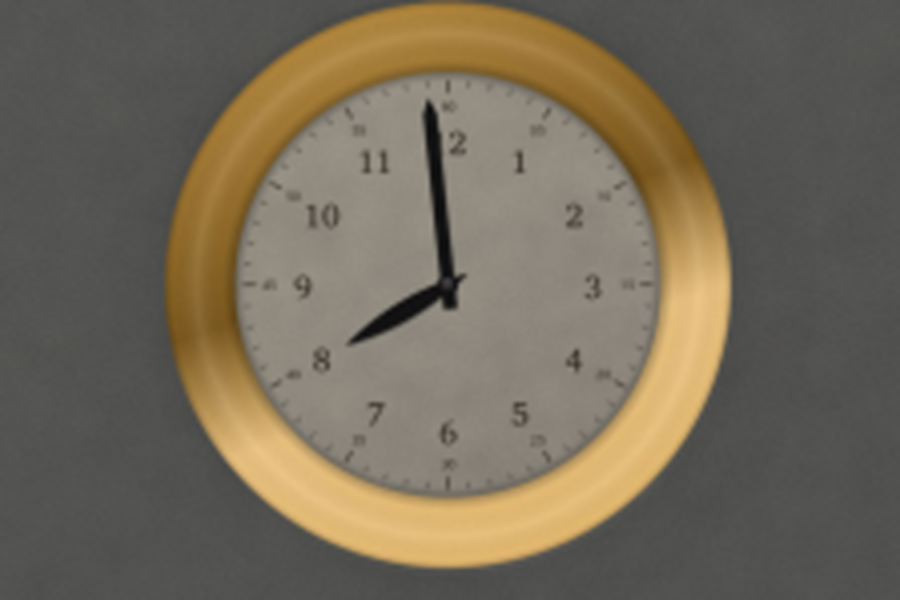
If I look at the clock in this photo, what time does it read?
7:59
